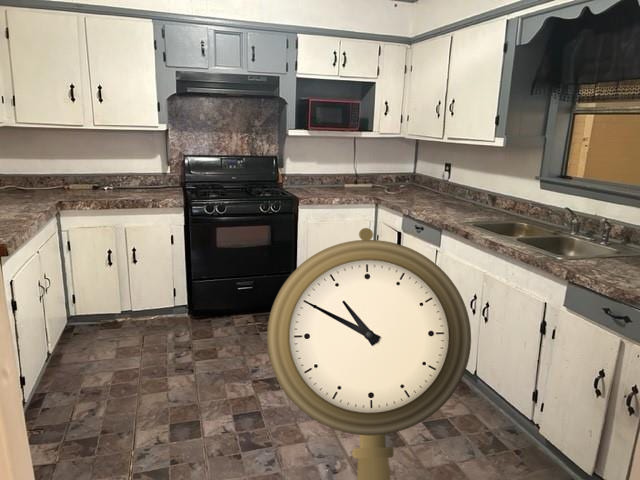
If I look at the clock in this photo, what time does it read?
10:50
